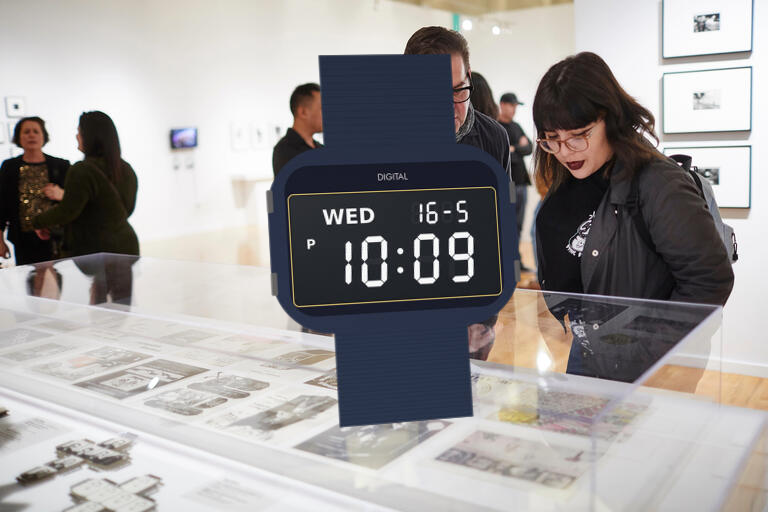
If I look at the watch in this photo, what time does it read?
10:09
